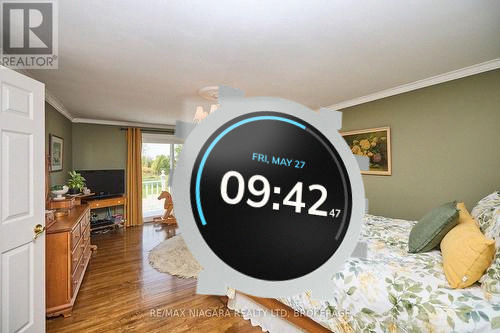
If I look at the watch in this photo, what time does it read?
9:42:47
